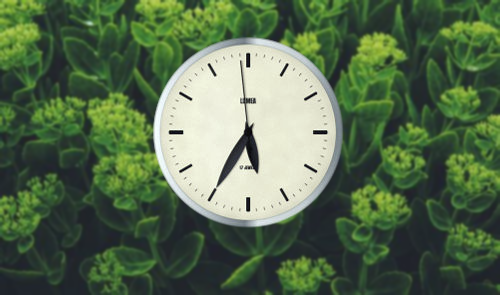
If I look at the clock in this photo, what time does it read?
5:34:59
